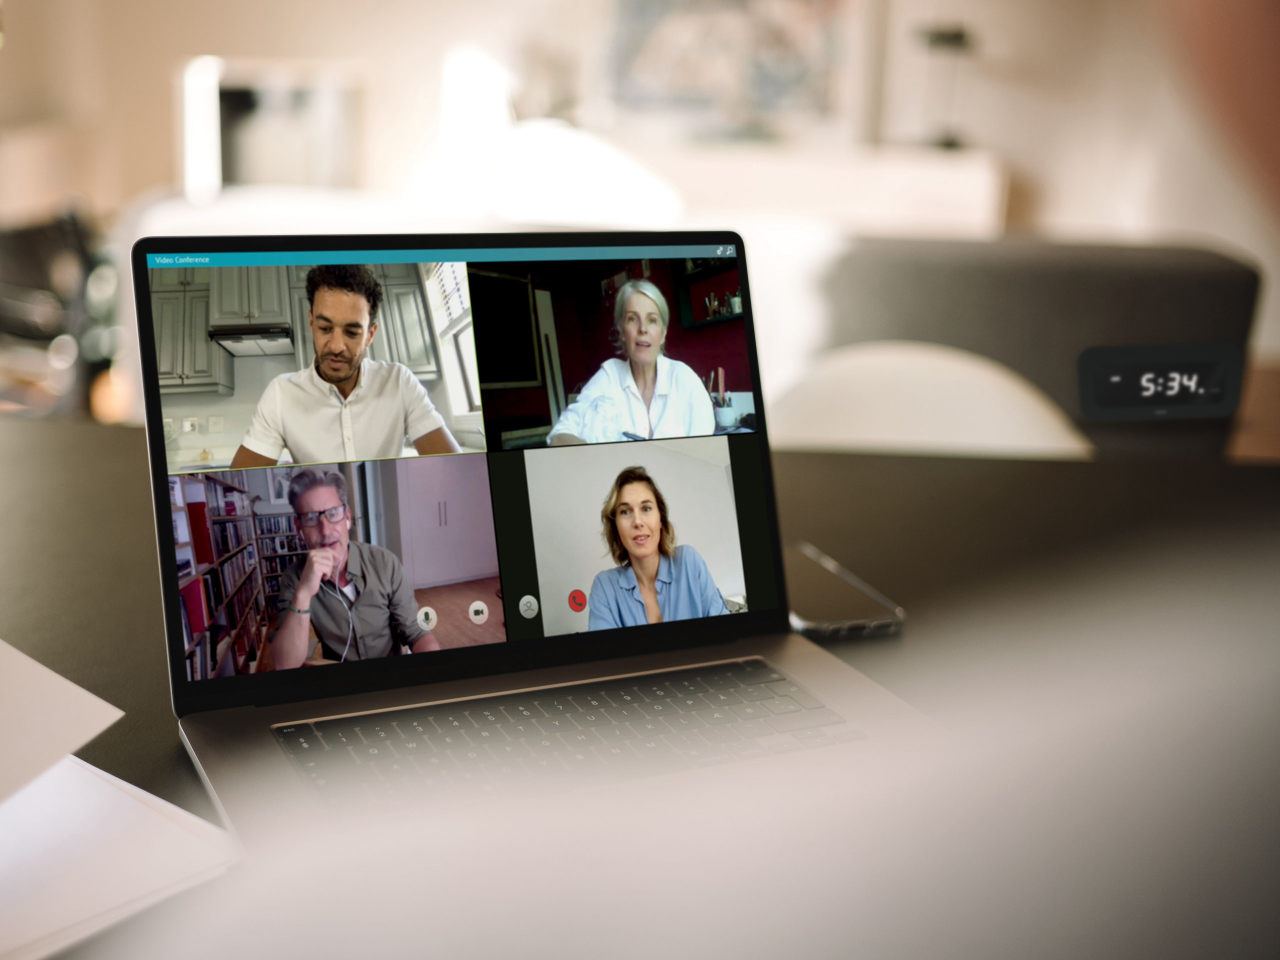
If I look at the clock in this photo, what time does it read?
5:34
